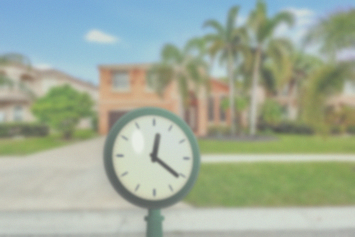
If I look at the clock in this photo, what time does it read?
12:21
